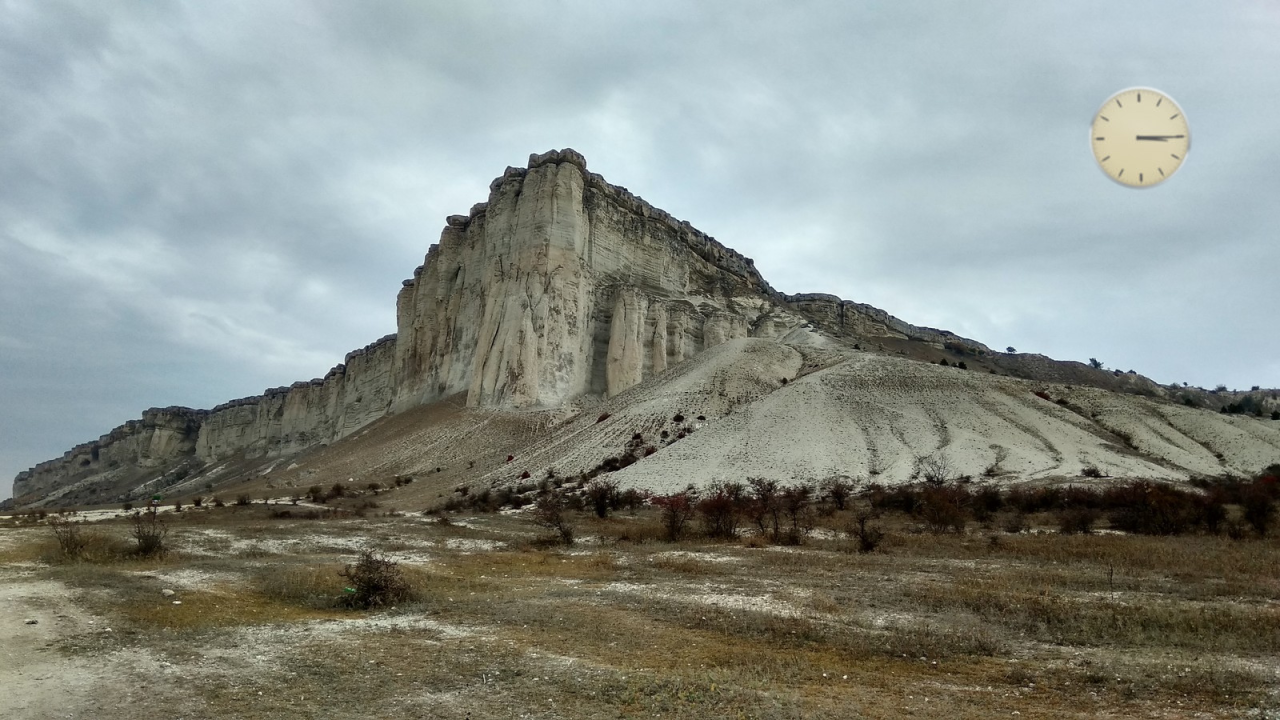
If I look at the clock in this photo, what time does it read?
3:15
